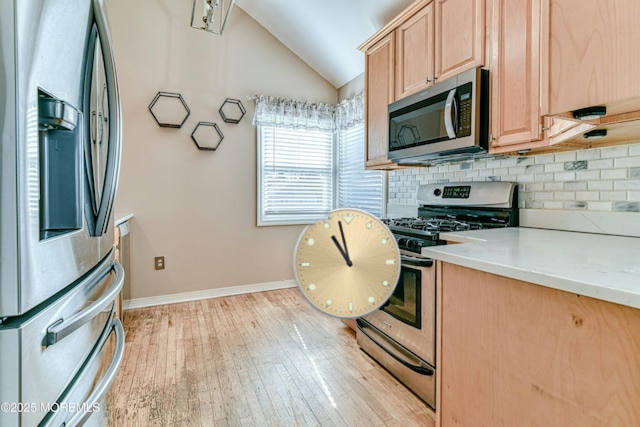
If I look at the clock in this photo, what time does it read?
10:58
